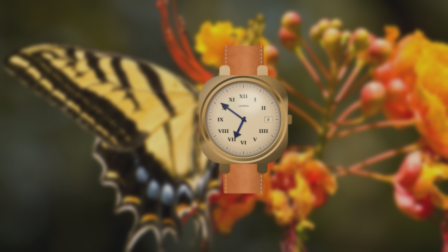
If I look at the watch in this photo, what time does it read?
6:51
